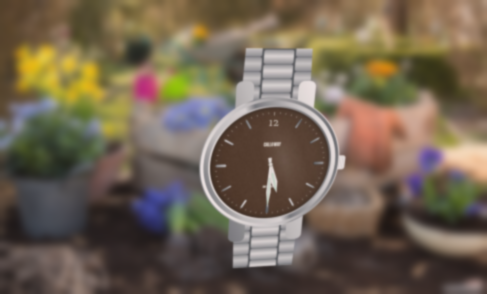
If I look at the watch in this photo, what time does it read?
5:30
